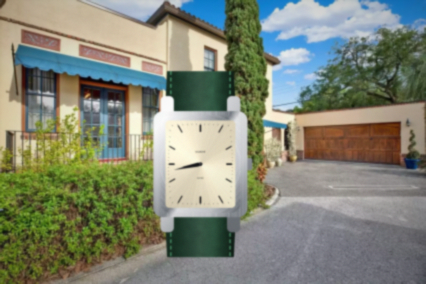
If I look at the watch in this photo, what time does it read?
8:43
